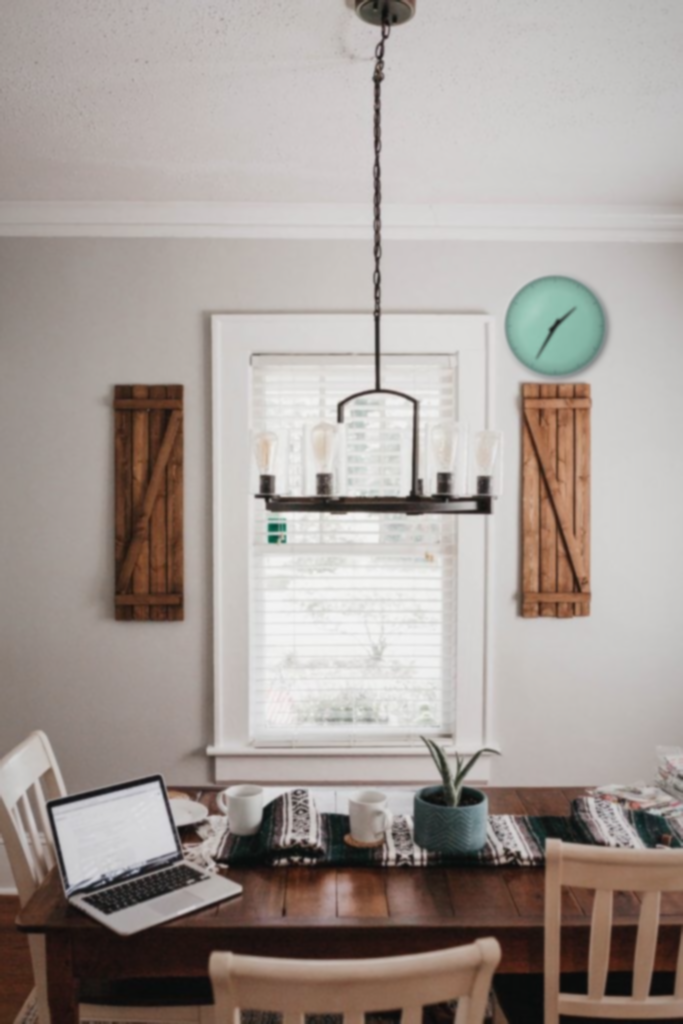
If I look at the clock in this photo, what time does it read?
1:35
